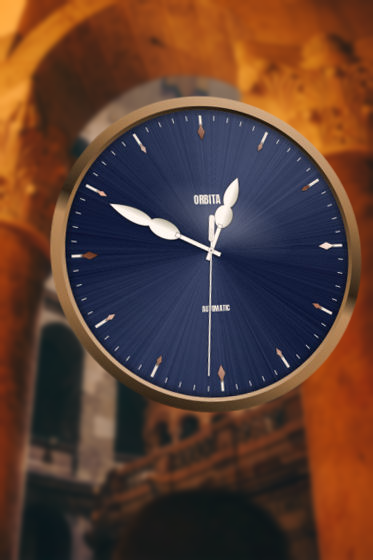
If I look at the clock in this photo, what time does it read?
12:49:31
